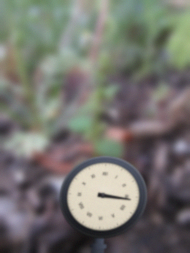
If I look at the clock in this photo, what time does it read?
3:16
